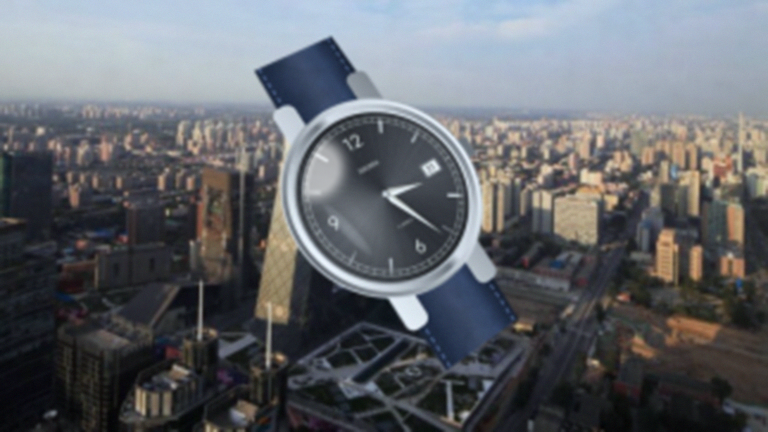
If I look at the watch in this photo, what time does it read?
3:26
